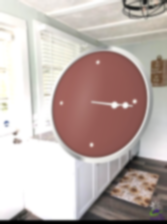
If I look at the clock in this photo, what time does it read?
3:16
